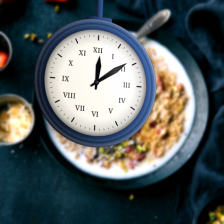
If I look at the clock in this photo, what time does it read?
12:09
